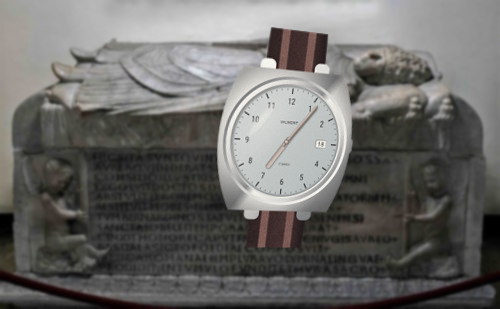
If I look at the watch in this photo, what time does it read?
7:06
